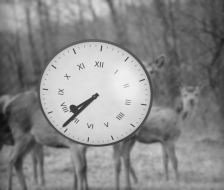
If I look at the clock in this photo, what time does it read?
7:36
